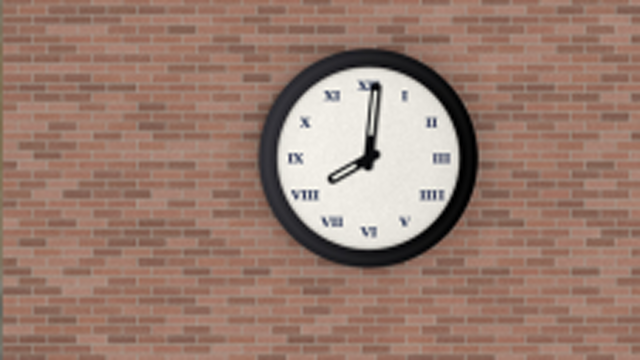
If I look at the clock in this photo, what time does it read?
8:01
